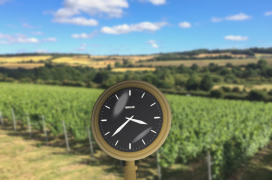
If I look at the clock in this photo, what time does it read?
3:38
